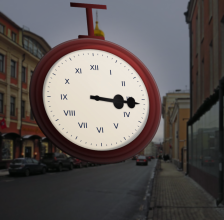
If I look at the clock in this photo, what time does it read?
3:16
